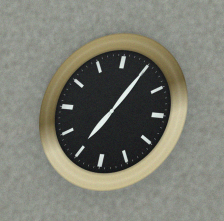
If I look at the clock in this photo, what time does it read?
7:05
